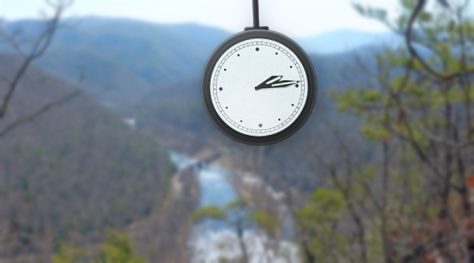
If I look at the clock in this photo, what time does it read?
2:14
